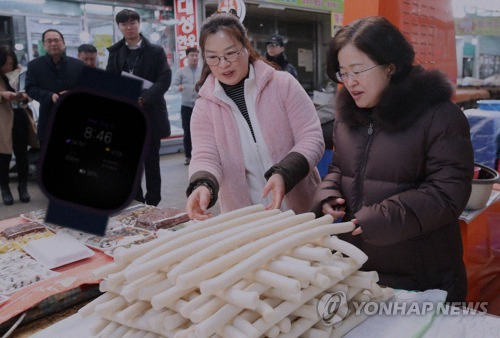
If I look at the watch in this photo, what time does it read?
8:46
